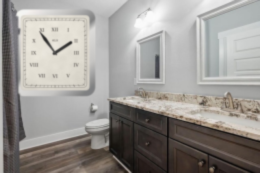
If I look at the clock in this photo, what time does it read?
1:54
